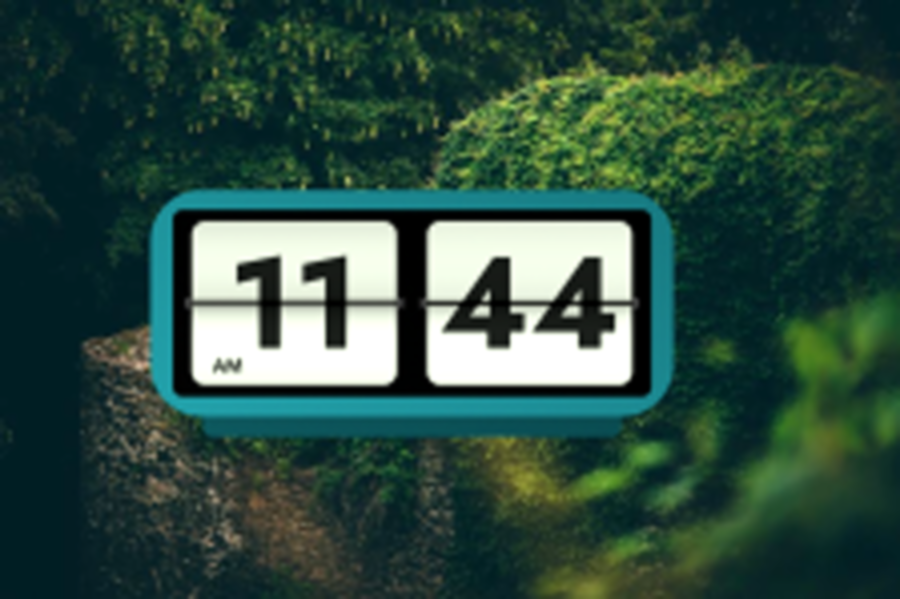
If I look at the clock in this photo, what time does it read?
11:44
